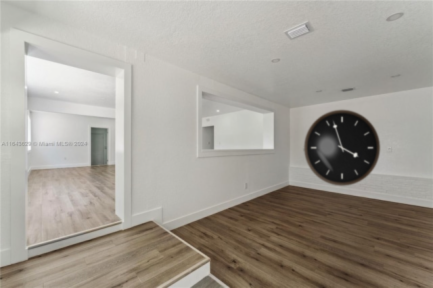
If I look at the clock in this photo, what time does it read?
3:57
